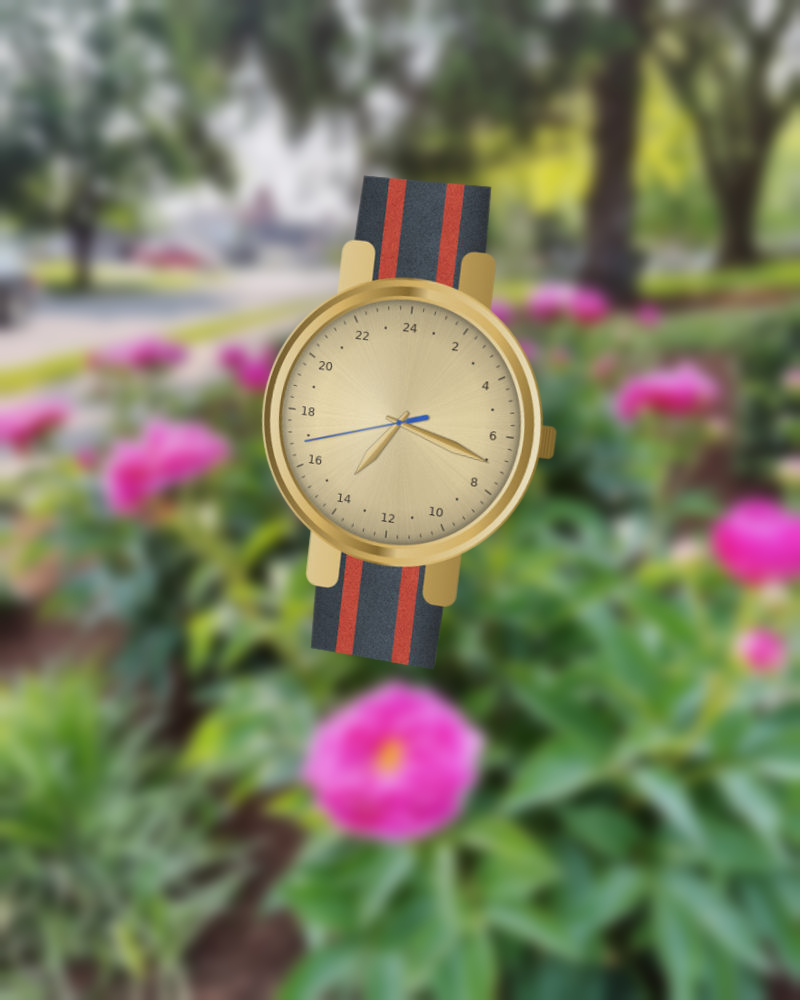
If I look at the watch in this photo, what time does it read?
14:17:42
